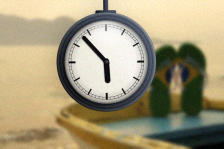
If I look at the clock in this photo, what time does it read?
5:53
